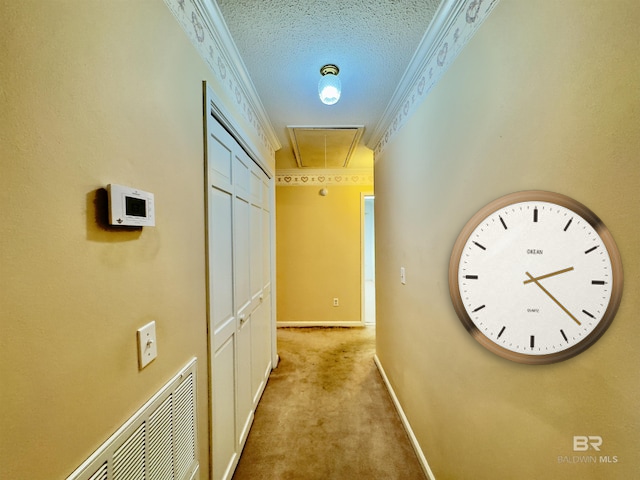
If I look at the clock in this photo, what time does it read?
2:22
